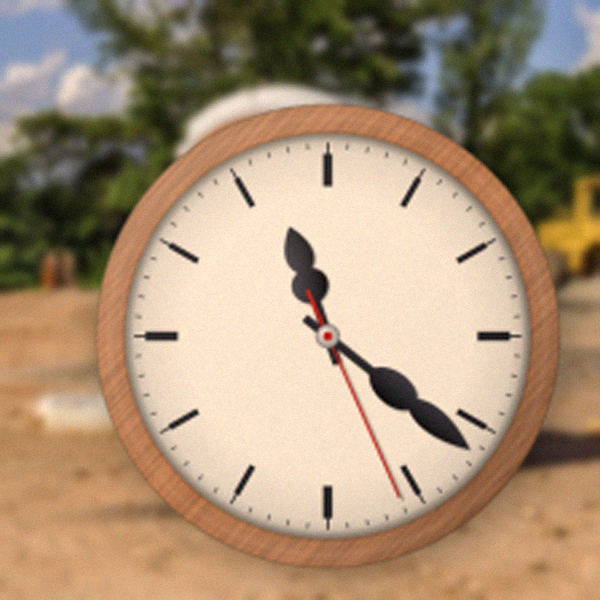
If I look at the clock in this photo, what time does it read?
11:21:26
